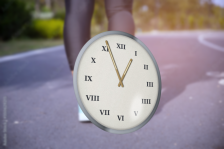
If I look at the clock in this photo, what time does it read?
12:56
